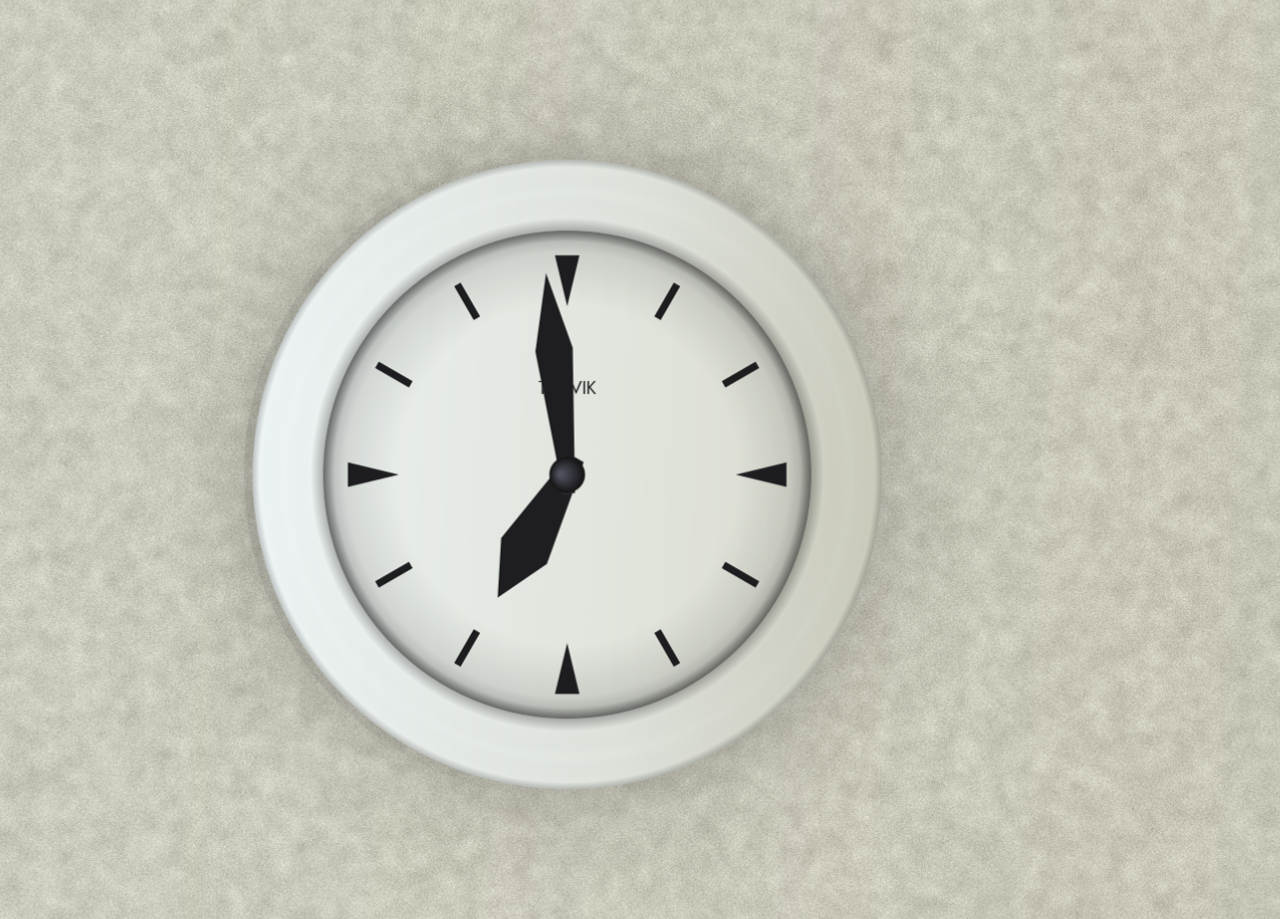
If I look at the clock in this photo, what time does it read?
6:59
